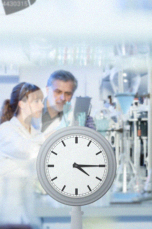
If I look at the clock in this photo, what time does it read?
4:15
